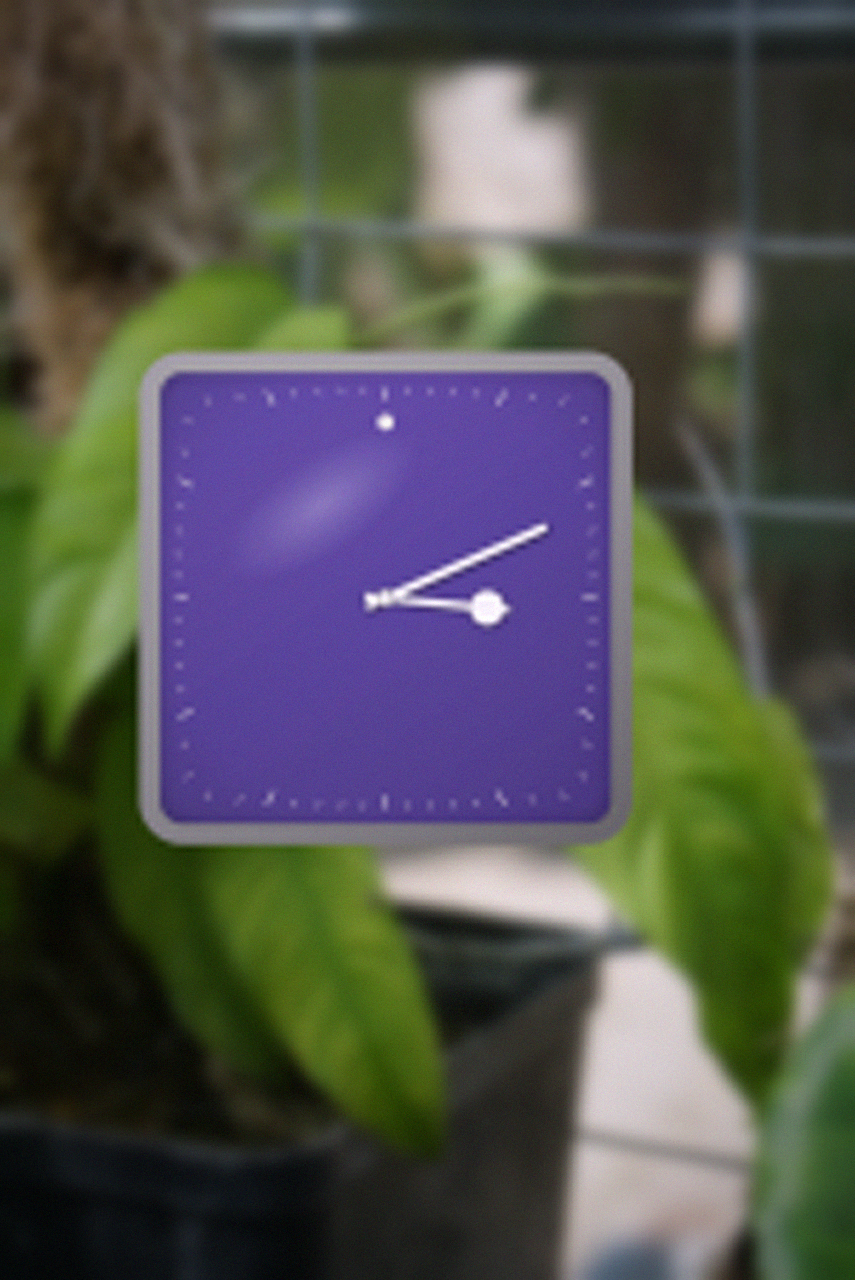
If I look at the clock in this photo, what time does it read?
3:11
